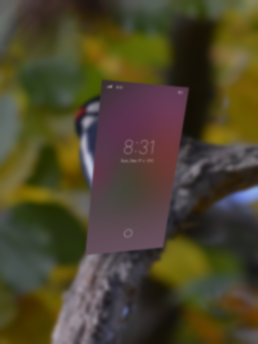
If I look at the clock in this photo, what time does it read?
8:31
